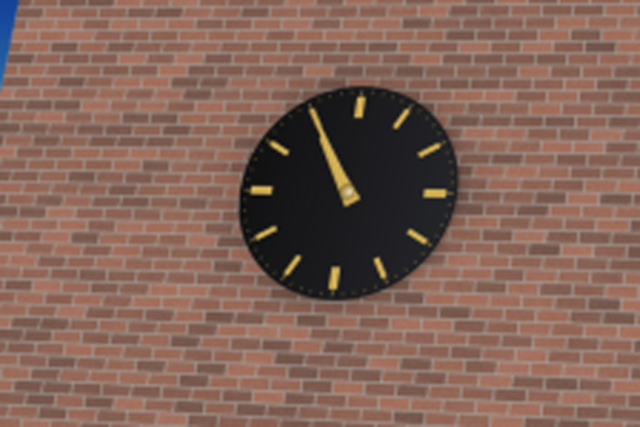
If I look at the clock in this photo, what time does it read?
10:55
